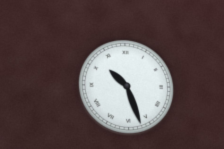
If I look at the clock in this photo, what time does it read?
10:27
